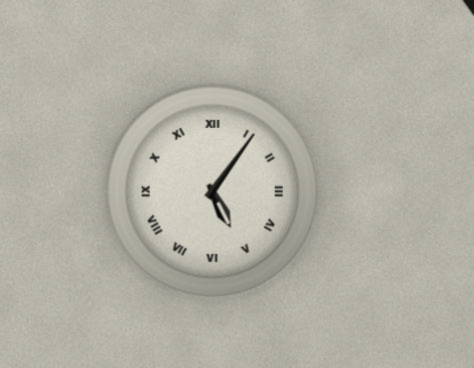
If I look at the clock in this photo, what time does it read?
5:06
